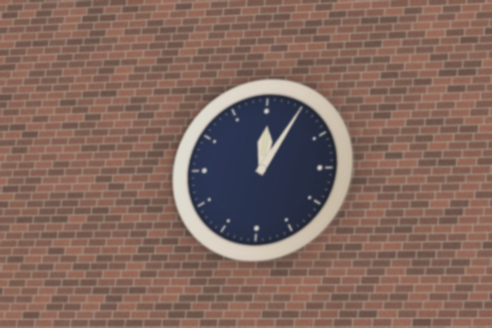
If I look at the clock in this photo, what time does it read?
12:05
